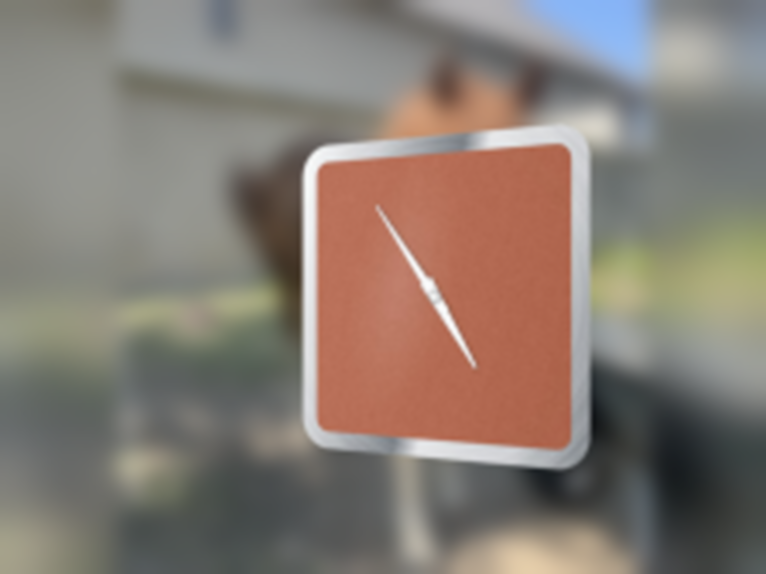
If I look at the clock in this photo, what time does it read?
4:54
